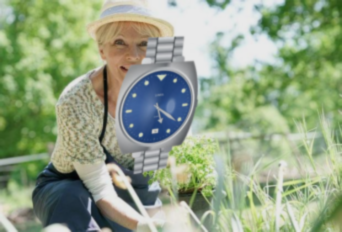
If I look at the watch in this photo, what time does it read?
5:21
